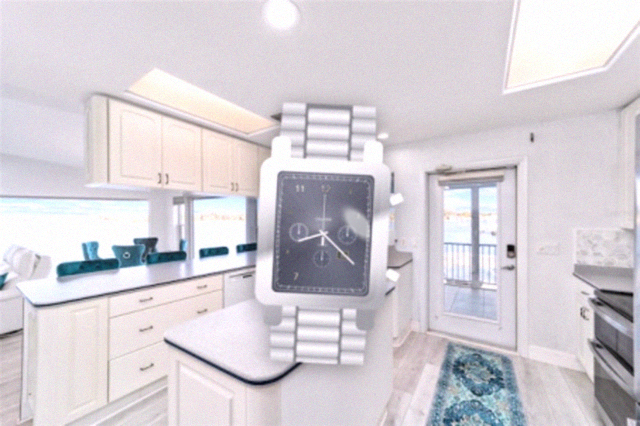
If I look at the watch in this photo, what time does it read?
8:22
